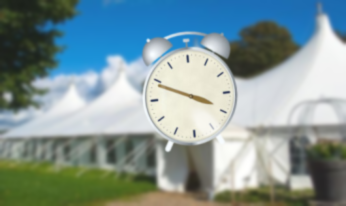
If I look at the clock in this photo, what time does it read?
3:49
